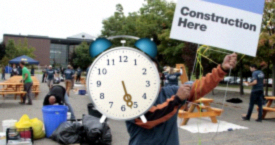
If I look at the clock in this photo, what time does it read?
5:27
